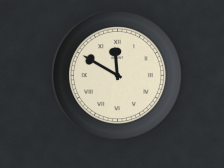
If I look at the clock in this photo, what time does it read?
11:50
